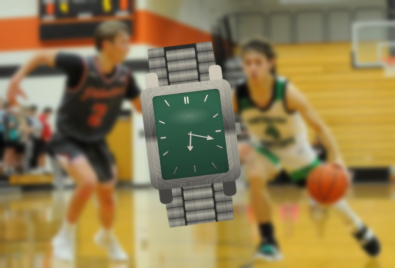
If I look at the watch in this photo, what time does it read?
6:18
